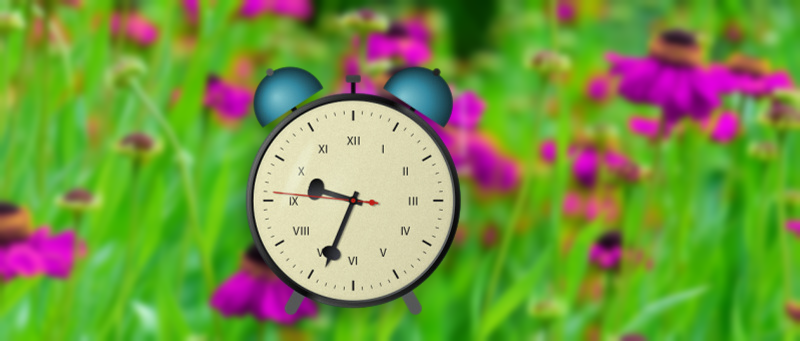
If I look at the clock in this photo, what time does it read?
9:33:46
